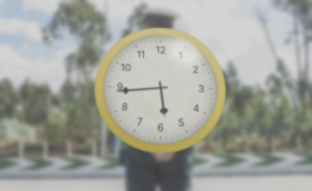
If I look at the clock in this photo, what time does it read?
5:44
